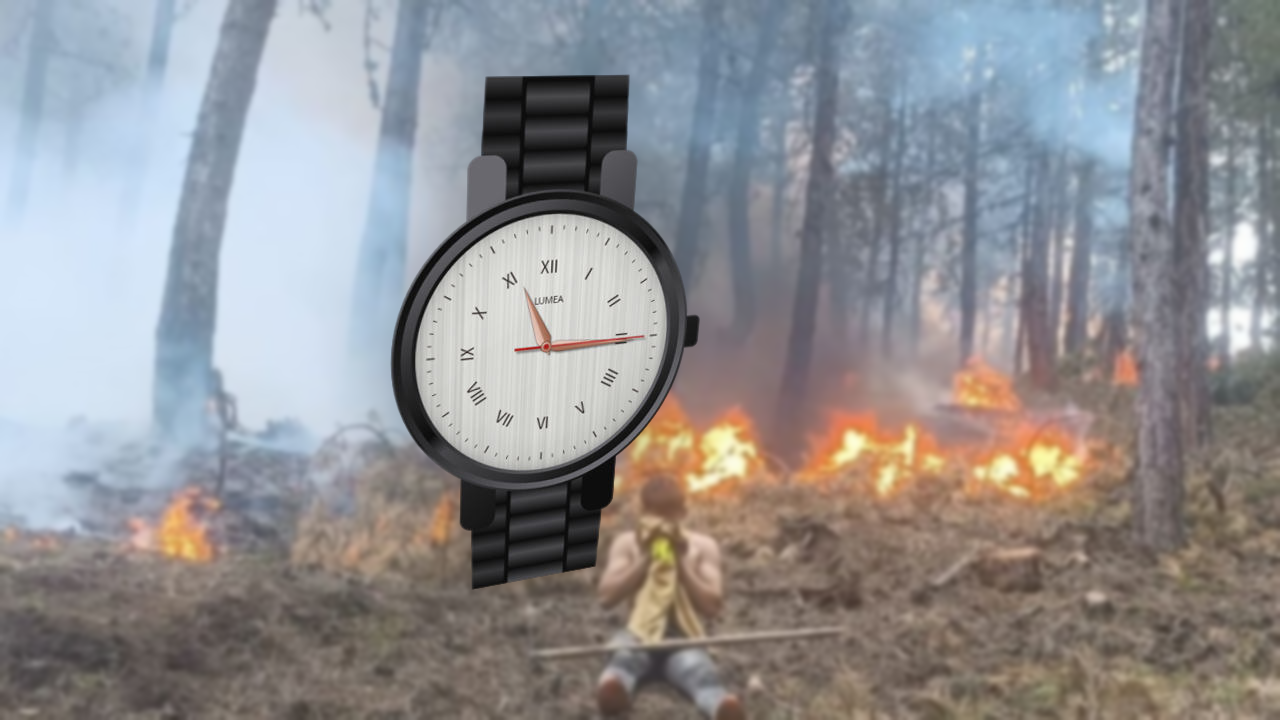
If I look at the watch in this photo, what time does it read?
11:15:15
